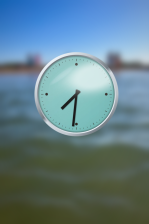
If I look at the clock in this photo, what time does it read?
7:31
